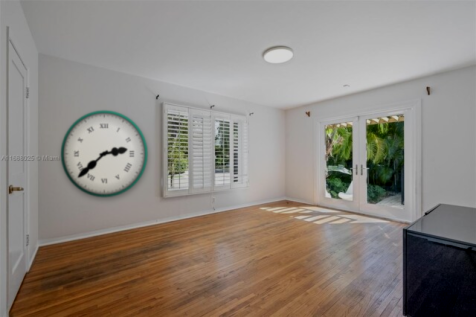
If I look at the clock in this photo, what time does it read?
2:38
